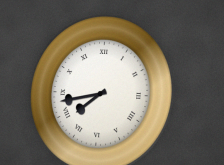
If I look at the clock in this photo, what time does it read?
7:43
